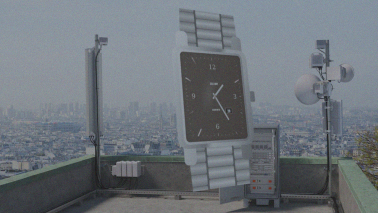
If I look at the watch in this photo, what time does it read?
1:25
